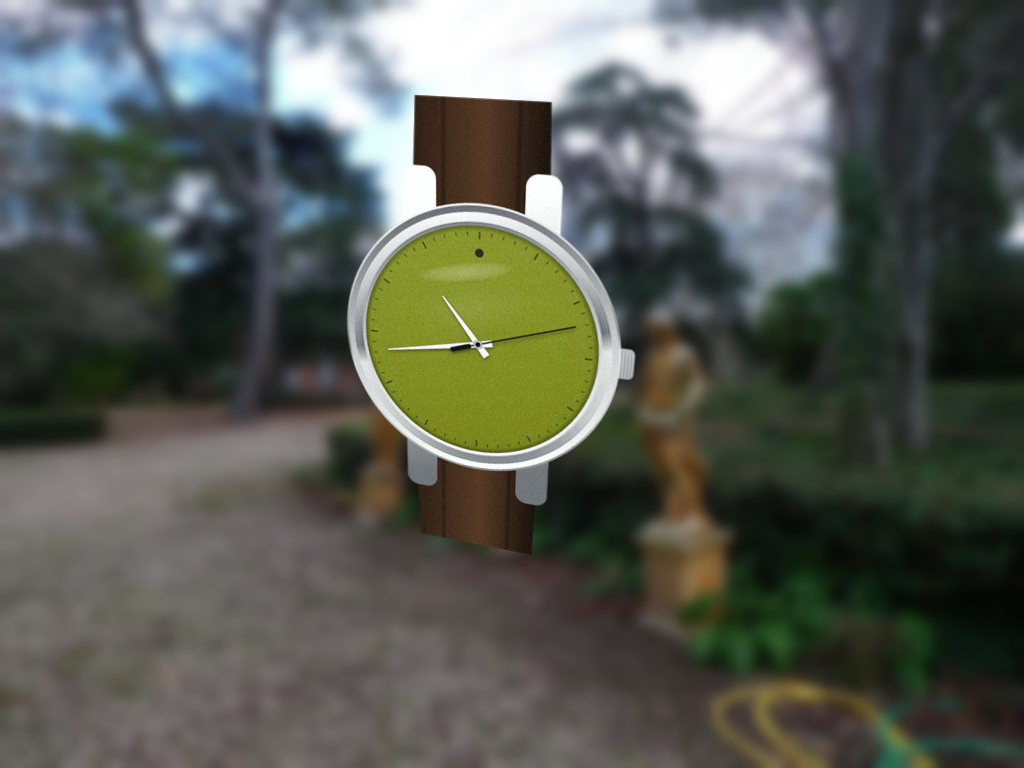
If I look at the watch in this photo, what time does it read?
10:43:12
